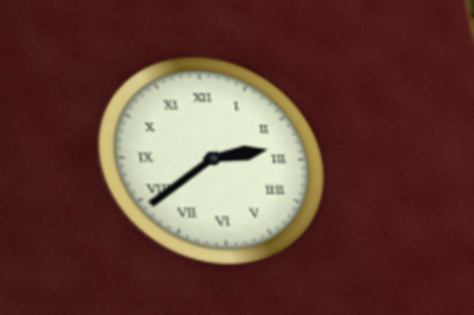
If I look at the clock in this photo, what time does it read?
2:39
